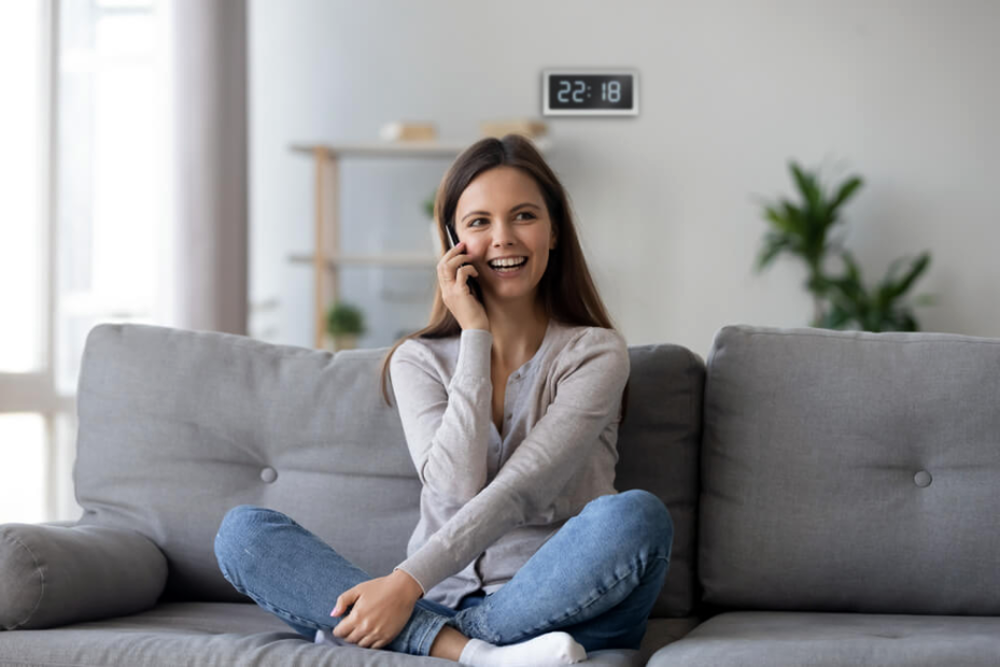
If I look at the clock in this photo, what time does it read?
22:18
